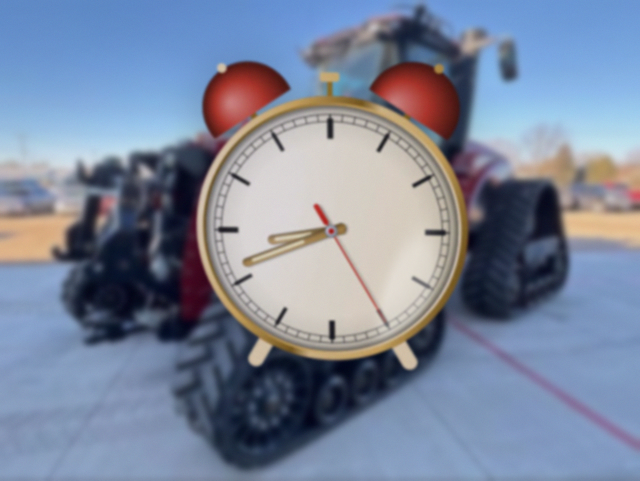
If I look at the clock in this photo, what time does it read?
8:41:25
